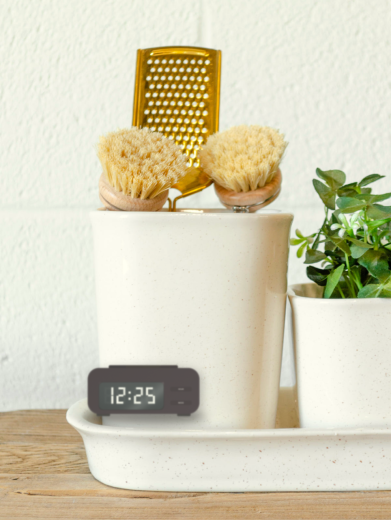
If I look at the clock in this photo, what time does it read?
12:25
